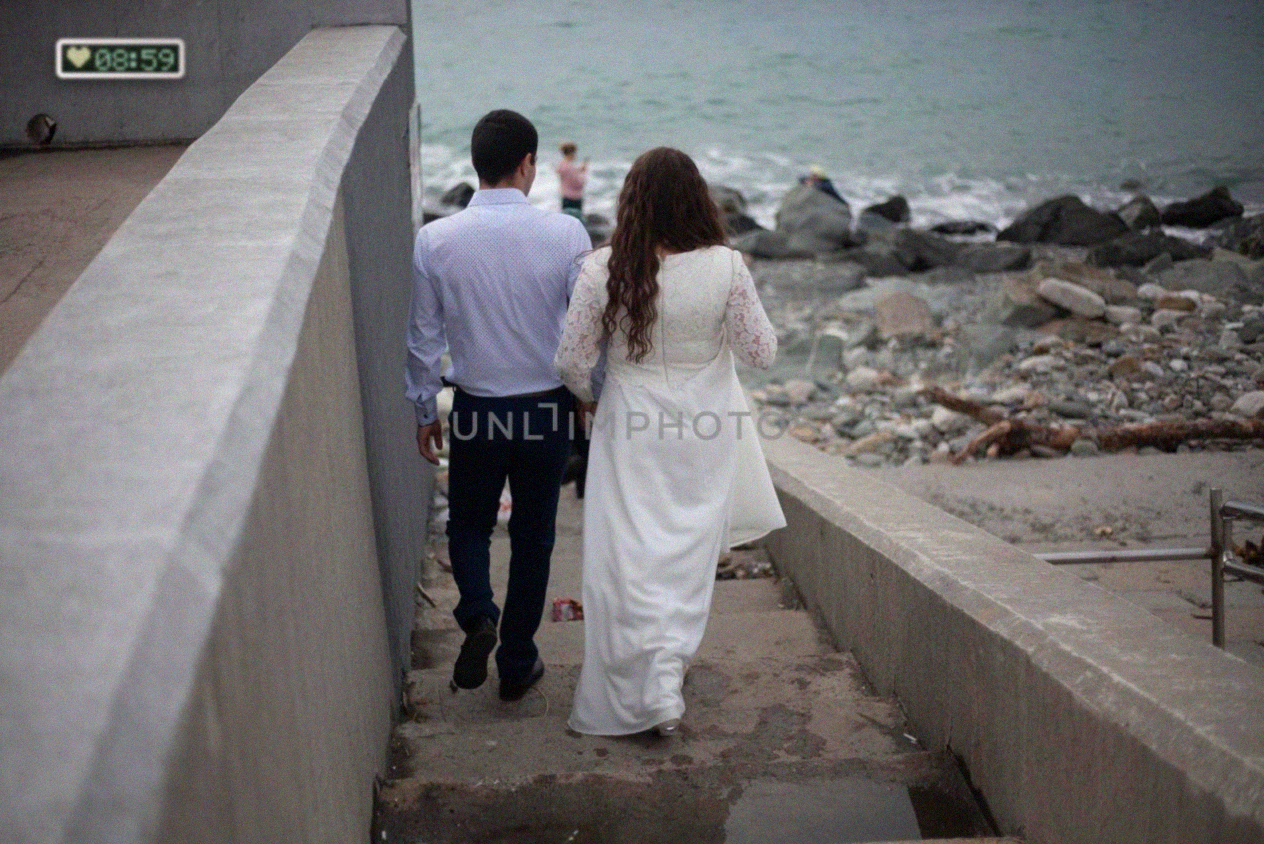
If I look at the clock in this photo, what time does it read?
8:59
